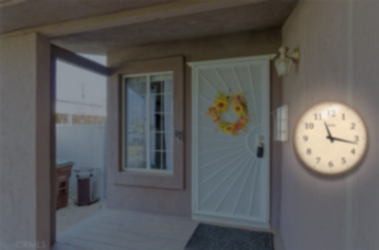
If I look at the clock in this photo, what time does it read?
11:17
